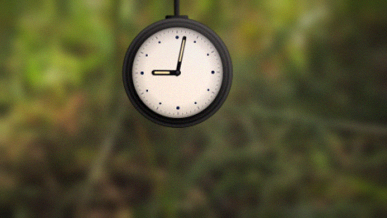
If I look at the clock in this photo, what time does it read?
9:02
